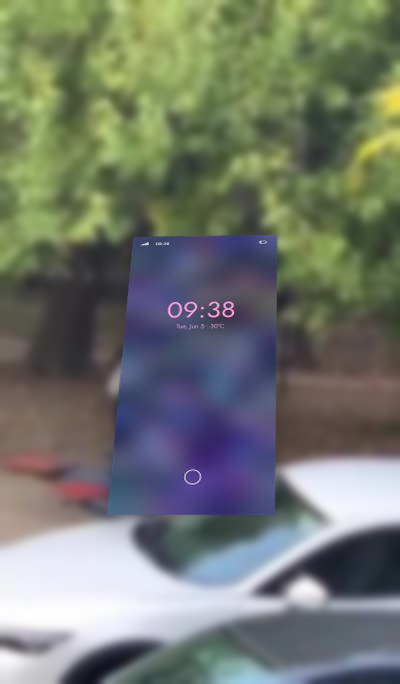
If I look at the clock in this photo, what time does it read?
9:38
